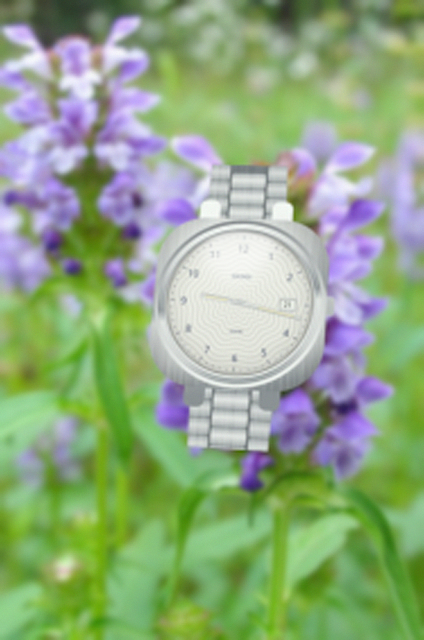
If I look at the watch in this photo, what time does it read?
9:17
